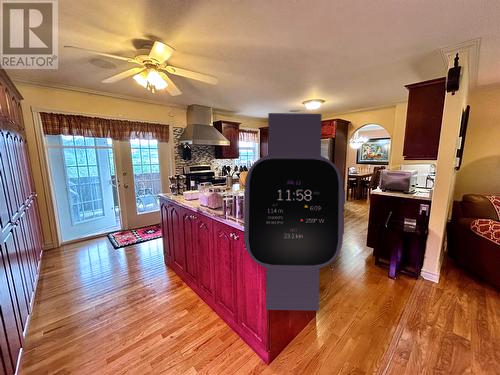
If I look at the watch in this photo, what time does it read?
11:58
